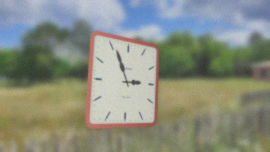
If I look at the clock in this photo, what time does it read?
2:56
